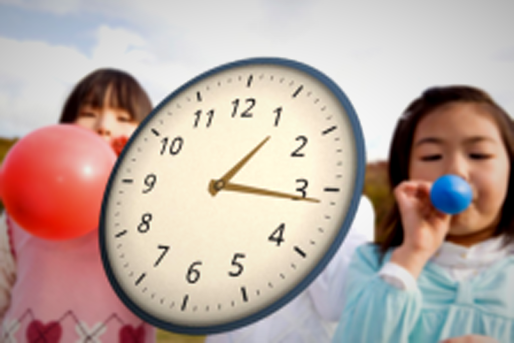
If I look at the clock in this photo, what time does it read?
1:16
